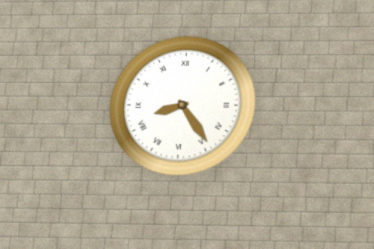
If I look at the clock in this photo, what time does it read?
8:24
